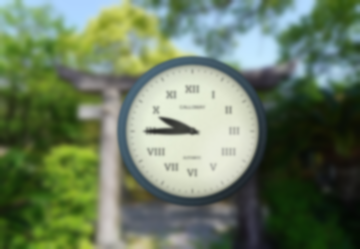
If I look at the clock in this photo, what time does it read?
9:45
